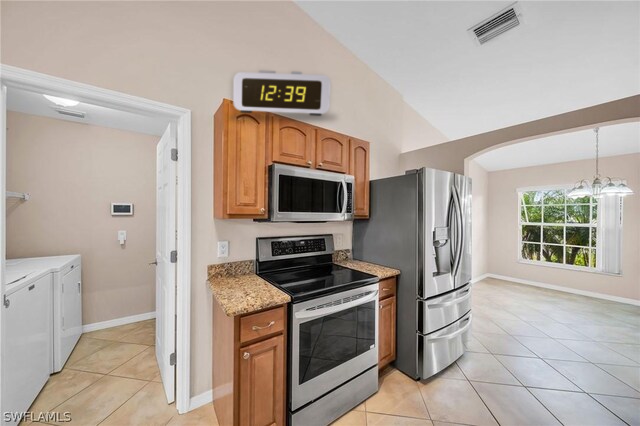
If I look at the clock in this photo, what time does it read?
12:39
